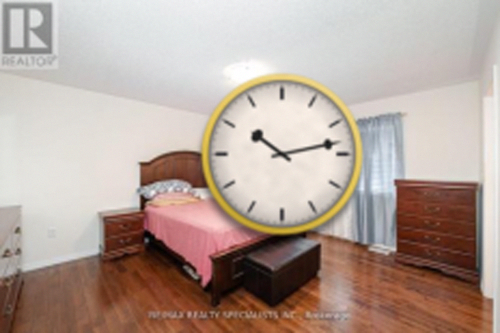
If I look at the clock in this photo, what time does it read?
10:13
